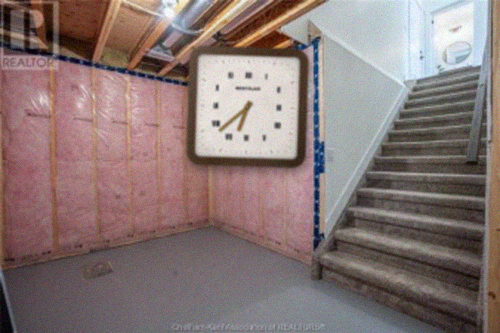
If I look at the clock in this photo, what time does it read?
6:38
